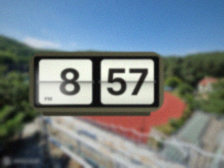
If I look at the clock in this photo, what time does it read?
8:57
